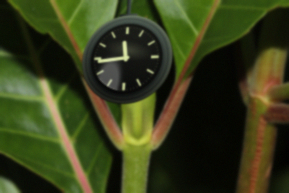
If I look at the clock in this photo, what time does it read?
11:44
